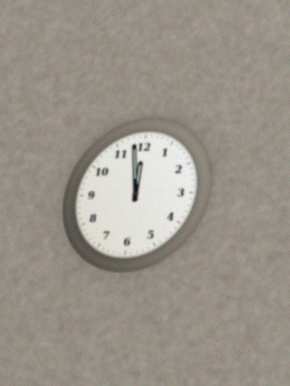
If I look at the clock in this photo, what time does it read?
11:58
